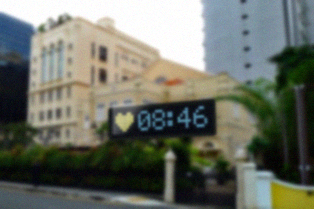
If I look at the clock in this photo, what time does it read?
8:46
